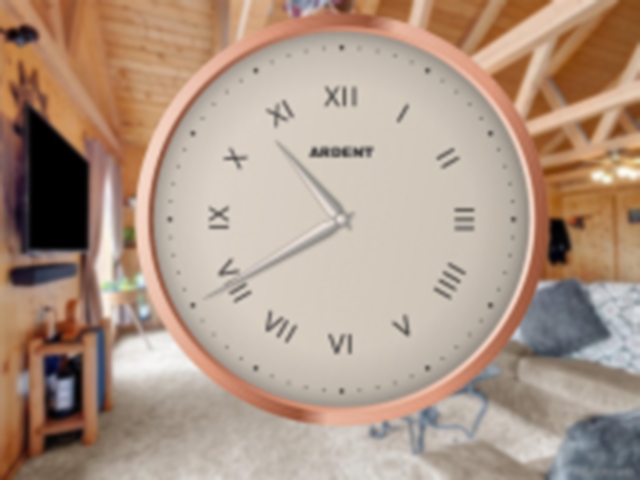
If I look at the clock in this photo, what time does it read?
10:40
